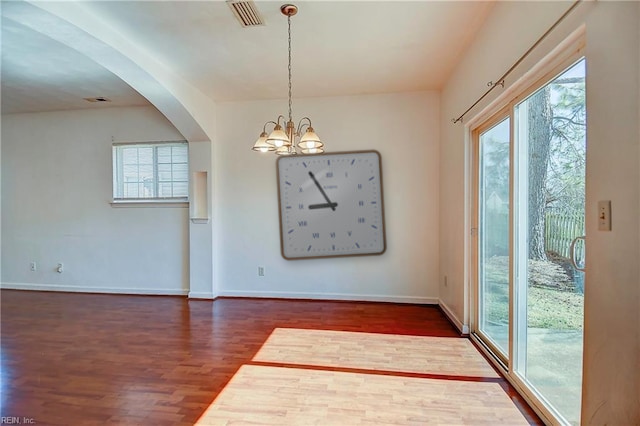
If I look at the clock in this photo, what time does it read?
8:55
